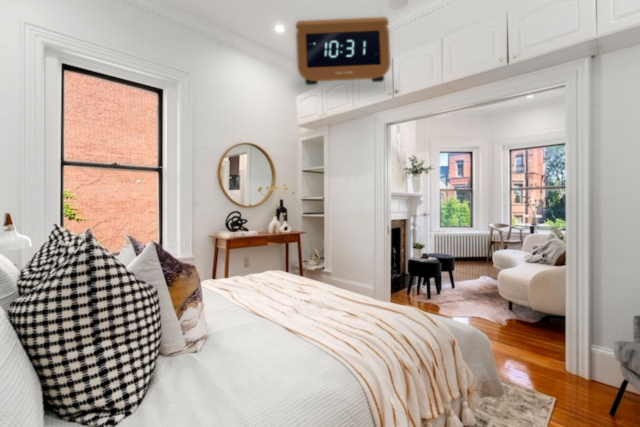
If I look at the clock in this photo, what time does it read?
10:31
